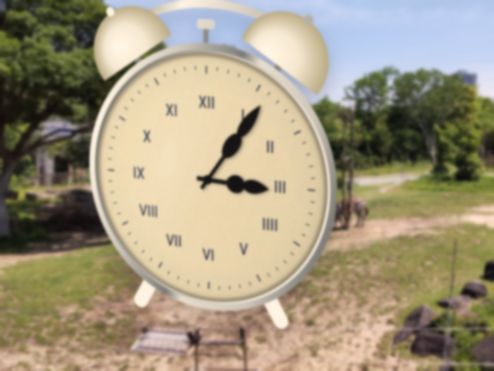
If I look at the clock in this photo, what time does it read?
3:06
